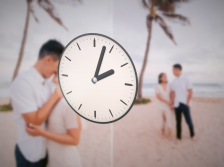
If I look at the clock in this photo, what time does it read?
2:03
